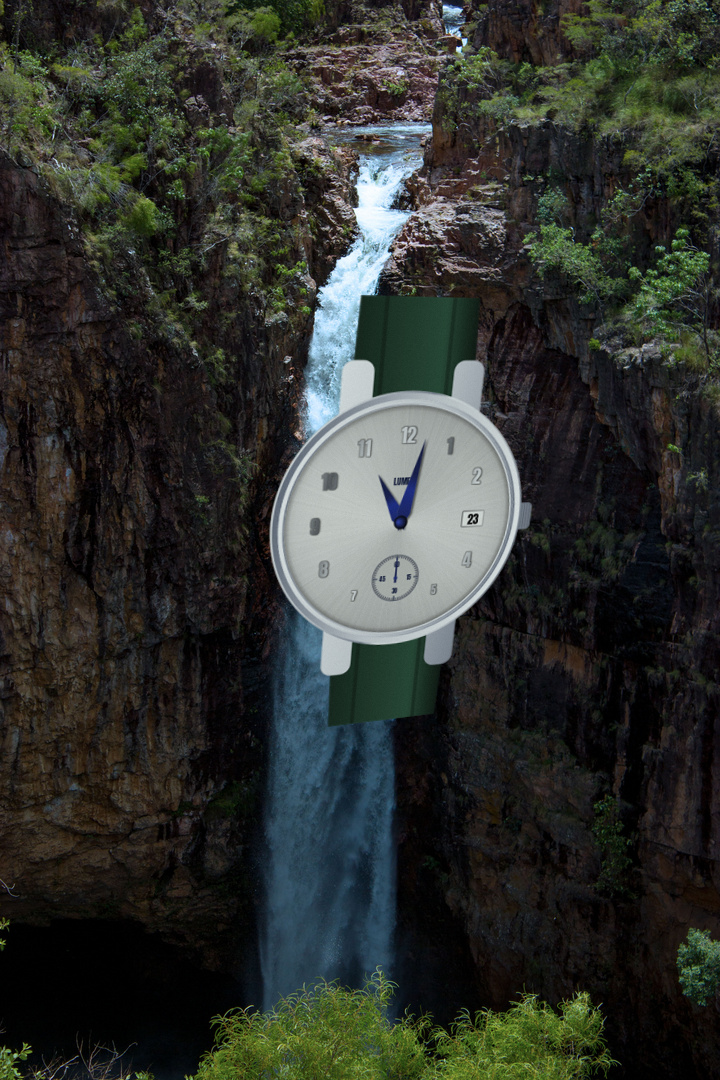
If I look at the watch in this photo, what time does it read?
11:02
